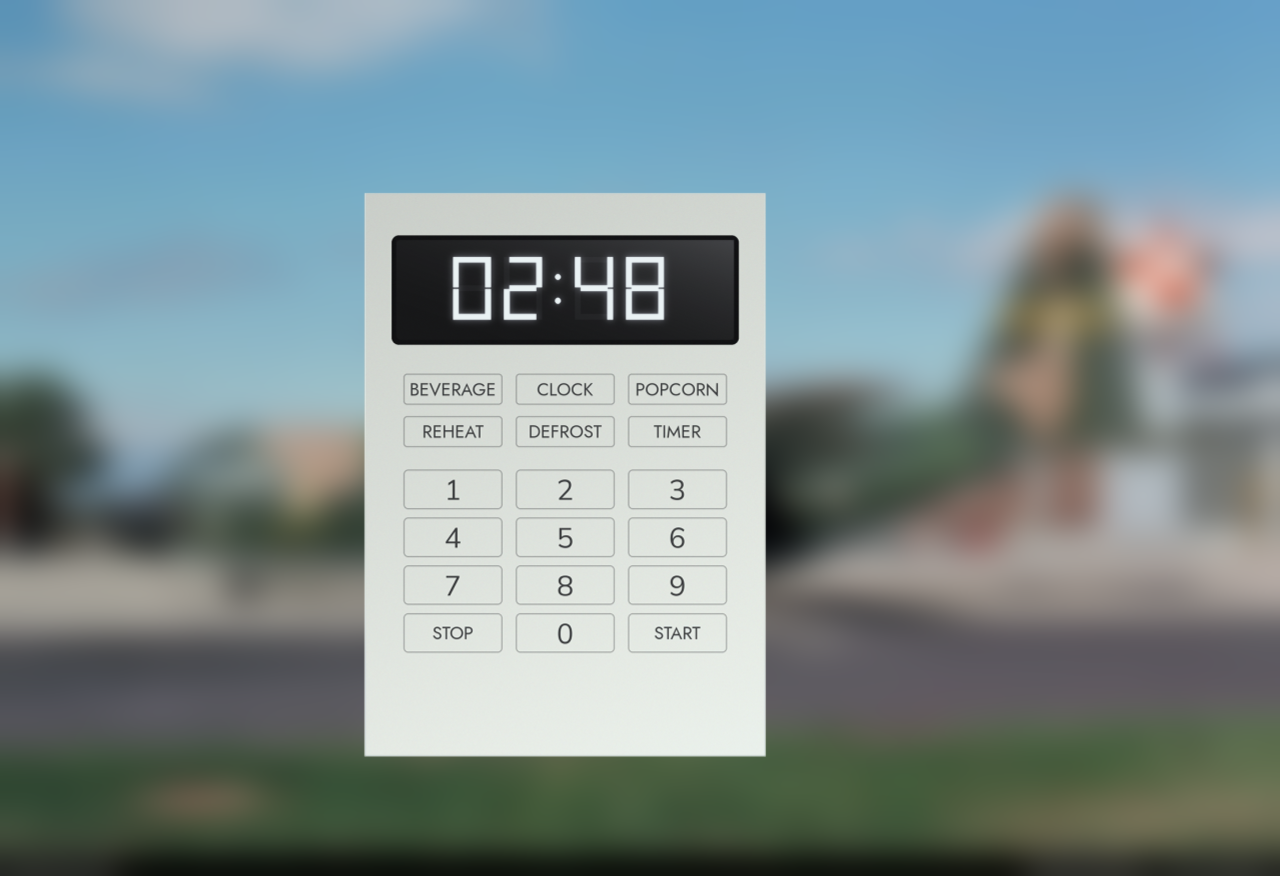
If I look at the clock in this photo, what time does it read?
2:48
